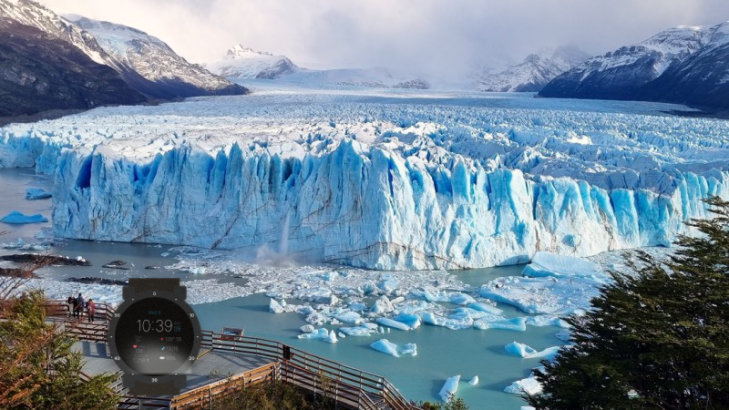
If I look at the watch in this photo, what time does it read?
10:39
